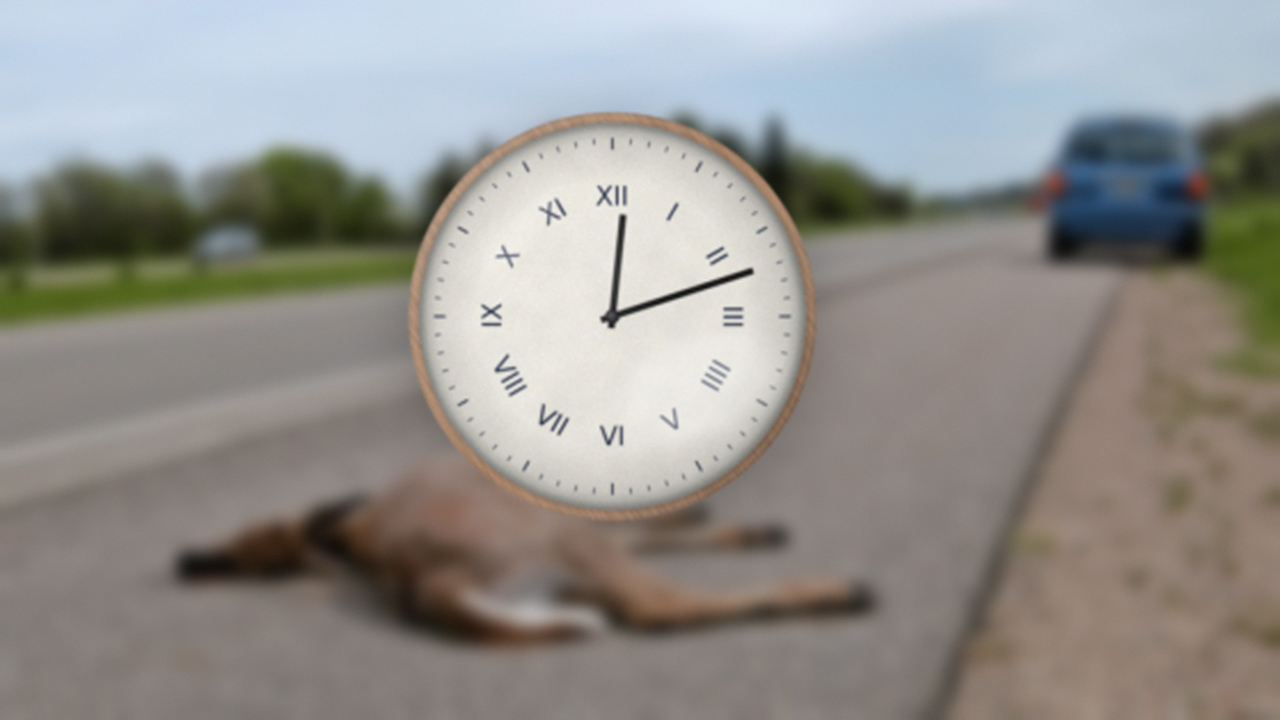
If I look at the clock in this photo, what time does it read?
12:12
